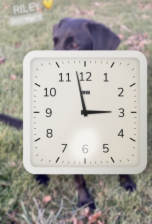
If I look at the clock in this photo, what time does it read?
2:58
